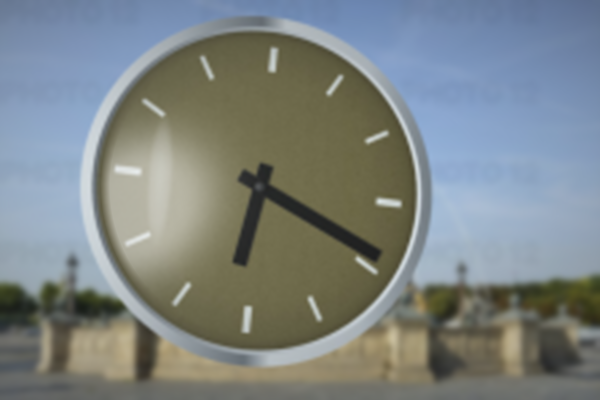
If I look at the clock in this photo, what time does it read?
6:19
